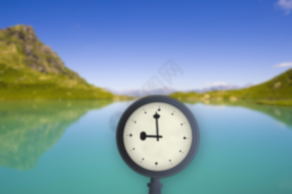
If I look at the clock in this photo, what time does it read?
8:59
